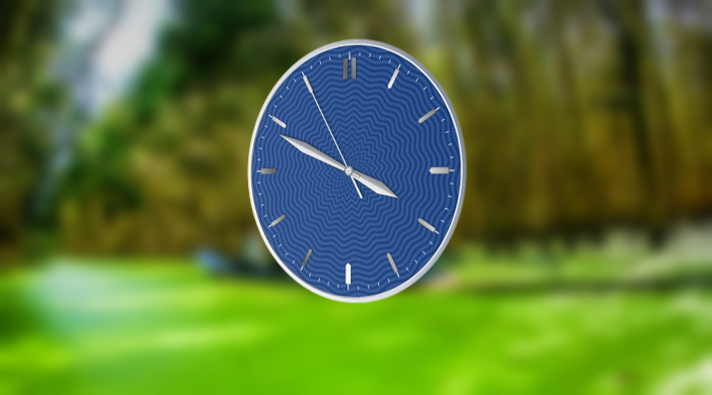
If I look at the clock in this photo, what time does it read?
3:48:55
